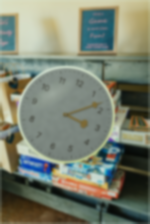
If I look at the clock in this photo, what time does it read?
3:08
